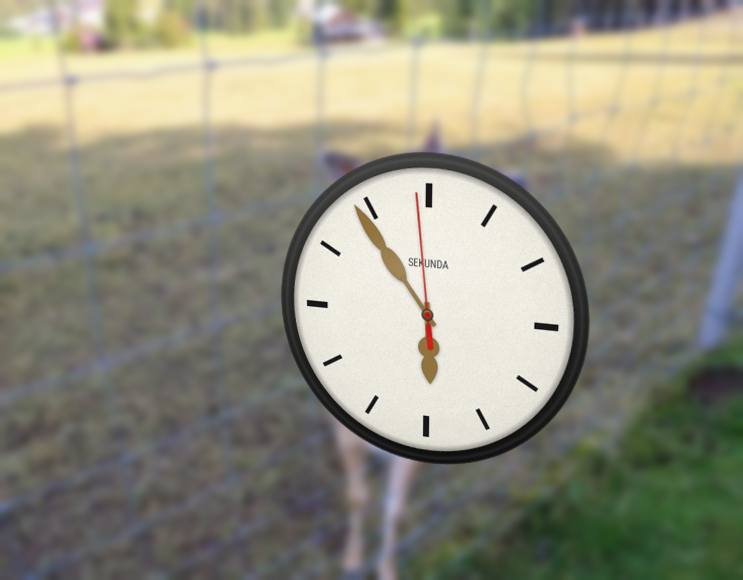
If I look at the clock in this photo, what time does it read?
5:53:59
